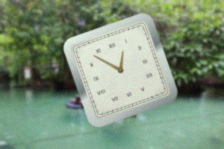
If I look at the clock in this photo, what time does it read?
12:53
